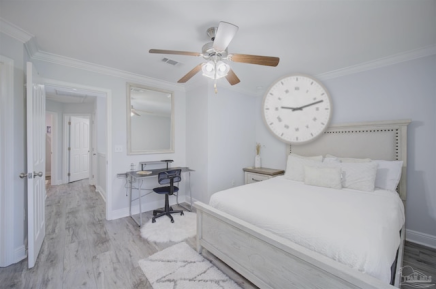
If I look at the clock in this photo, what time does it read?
9:12
